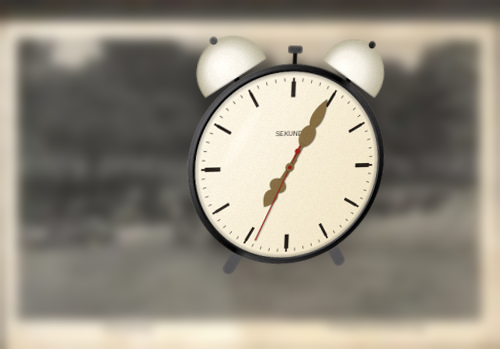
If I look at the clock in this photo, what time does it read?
7:04:34
